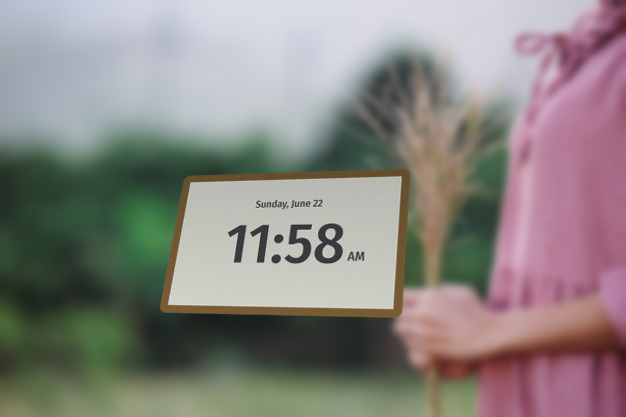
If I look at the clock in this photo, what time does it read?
11:58
